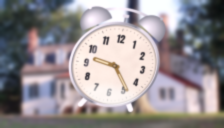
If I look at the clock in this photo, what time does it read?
9:24
